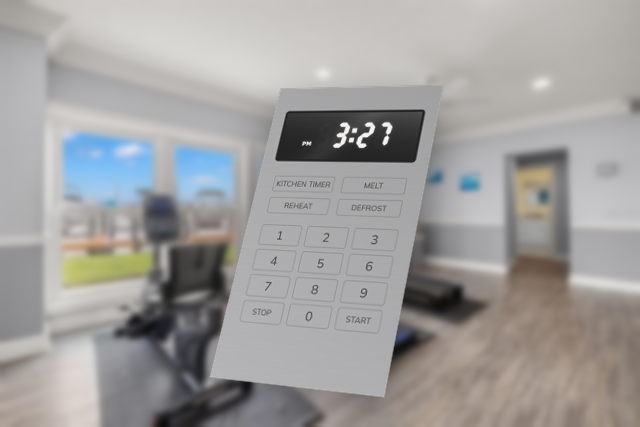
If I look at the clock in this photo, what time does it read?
3:27
